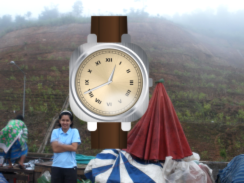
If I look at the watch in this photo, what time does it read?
12:41
